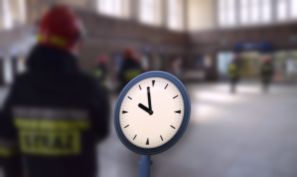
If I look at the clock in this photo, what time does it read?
9:58
